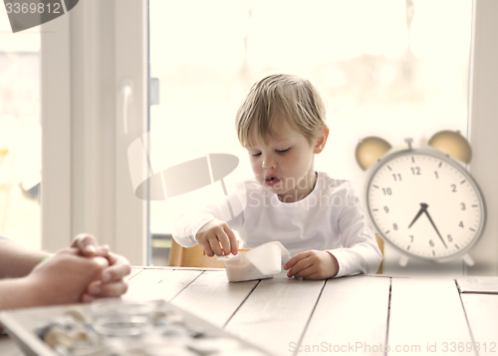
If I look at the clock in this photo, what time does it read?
7:27
